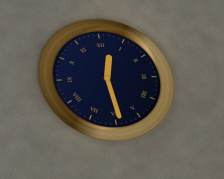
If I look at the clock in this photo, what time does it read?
12:29
